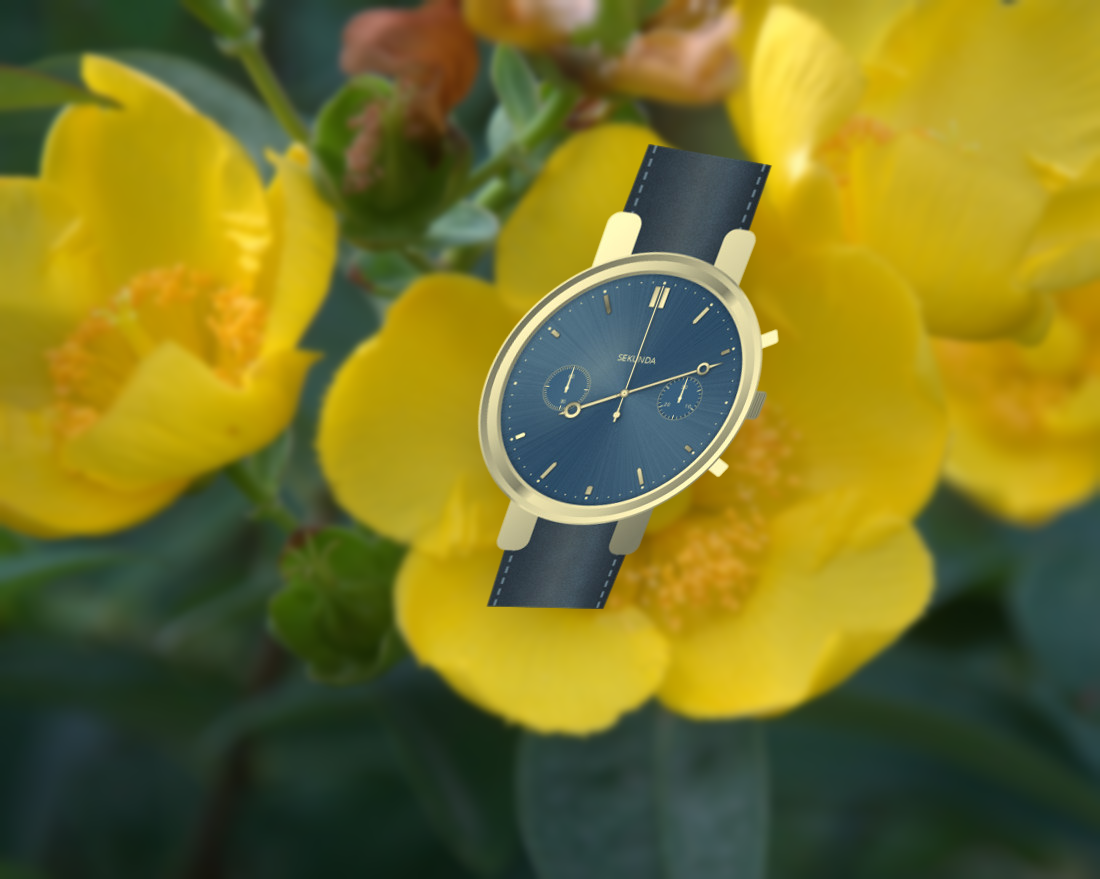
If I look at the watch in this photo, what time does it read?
8:11
